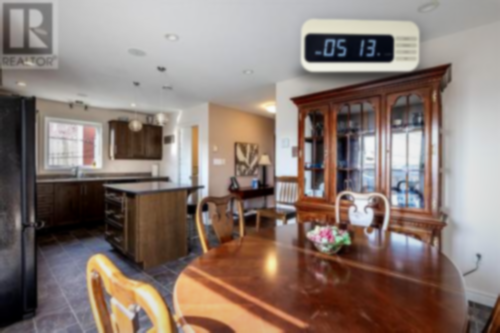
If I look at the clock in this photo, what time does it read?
5:13
